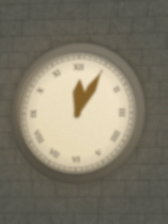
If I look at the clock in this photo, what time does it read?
12:05
